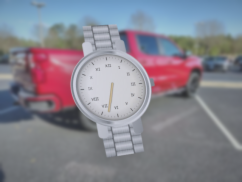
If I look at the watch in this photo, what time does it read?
6:33
